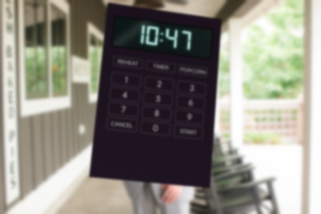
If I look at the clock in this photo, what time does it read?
10:47
